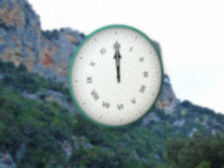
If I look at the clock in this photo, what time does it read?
12:00
